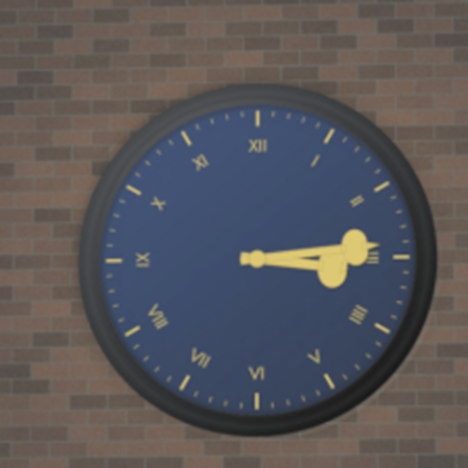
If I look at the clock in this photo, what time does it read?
3:14
